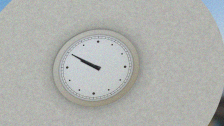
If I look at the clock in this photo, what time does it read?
9:50
